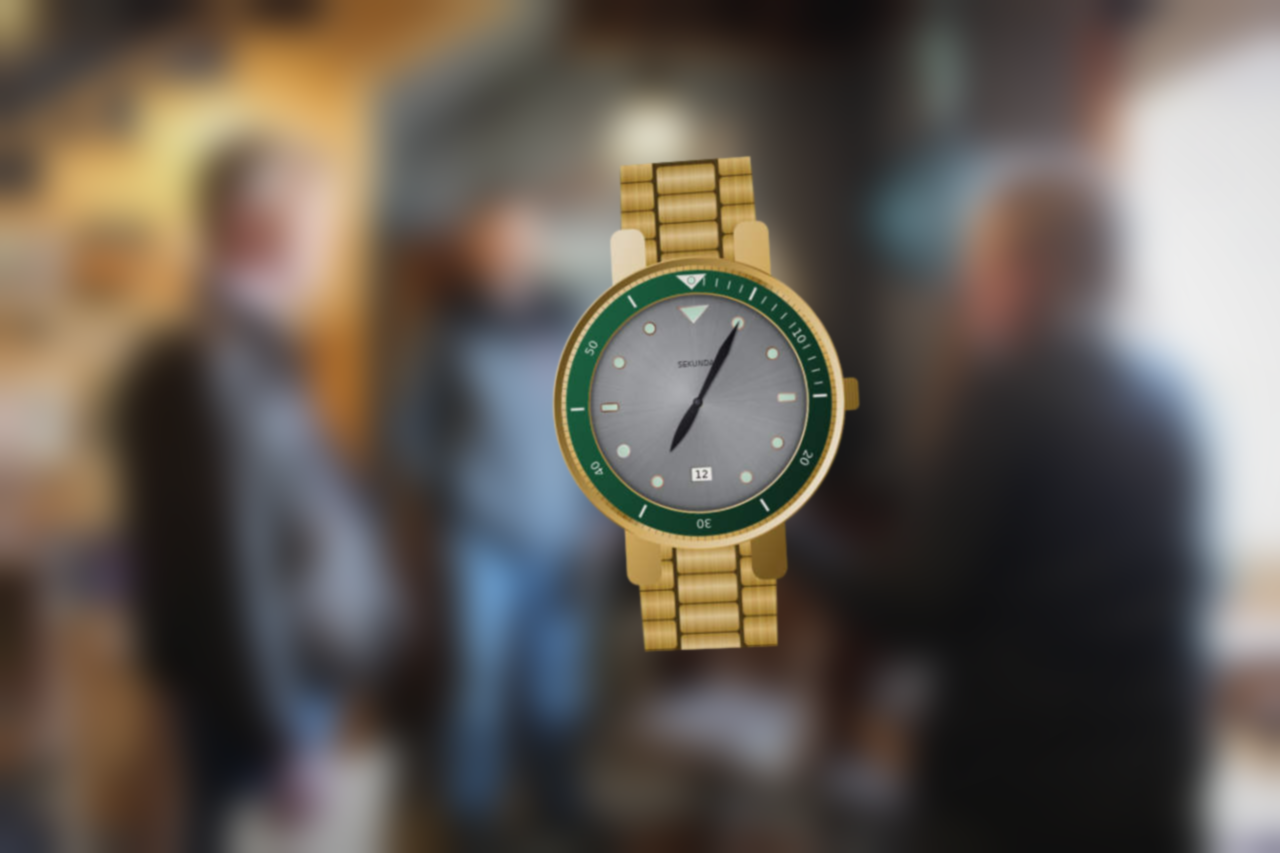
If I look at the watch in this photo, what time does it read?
7:05
